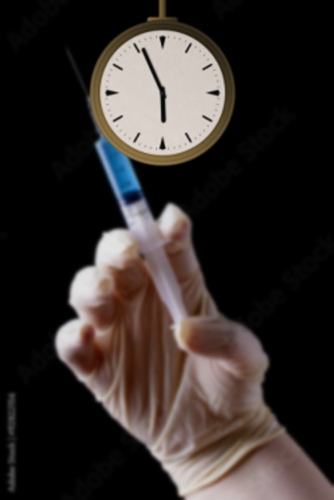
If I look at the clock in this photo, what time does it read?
5:56
